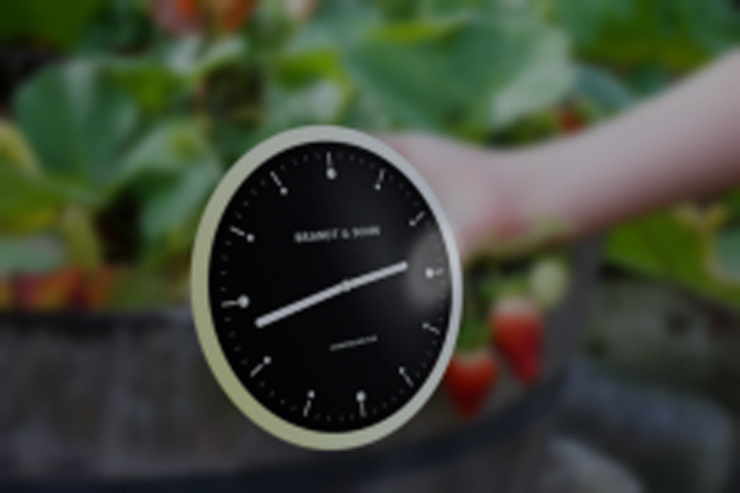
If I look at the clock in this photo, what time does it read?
2:43
